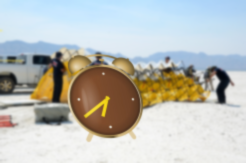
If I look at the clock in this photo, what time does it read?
6:39
